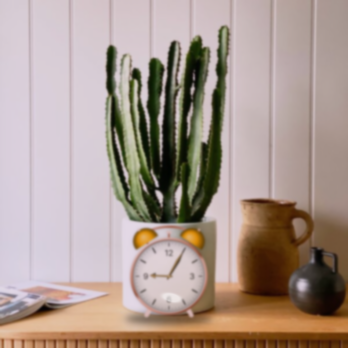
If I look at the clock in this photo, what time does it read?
9:05
